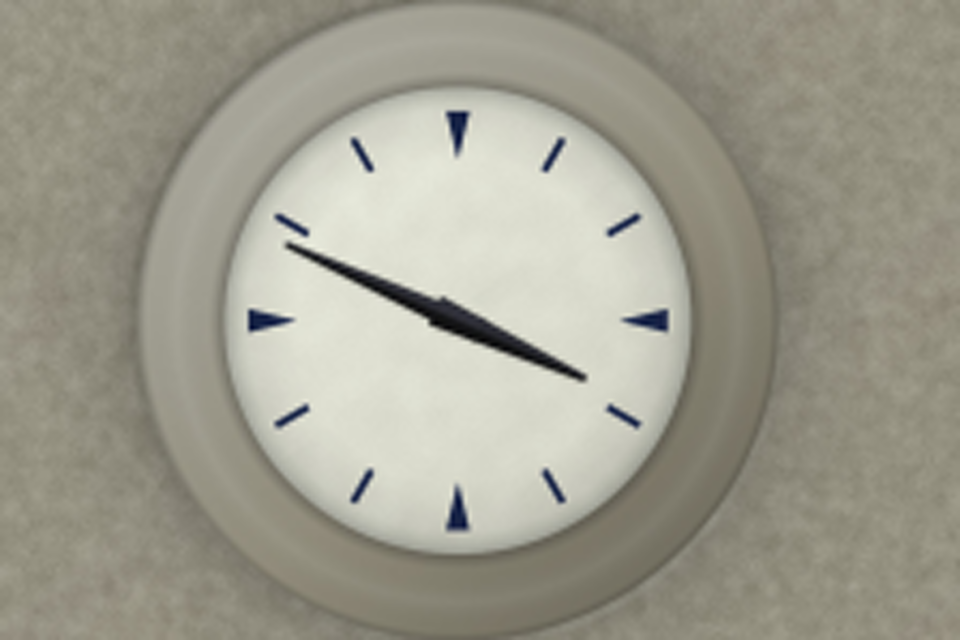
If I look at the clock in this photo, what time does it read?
3:49
